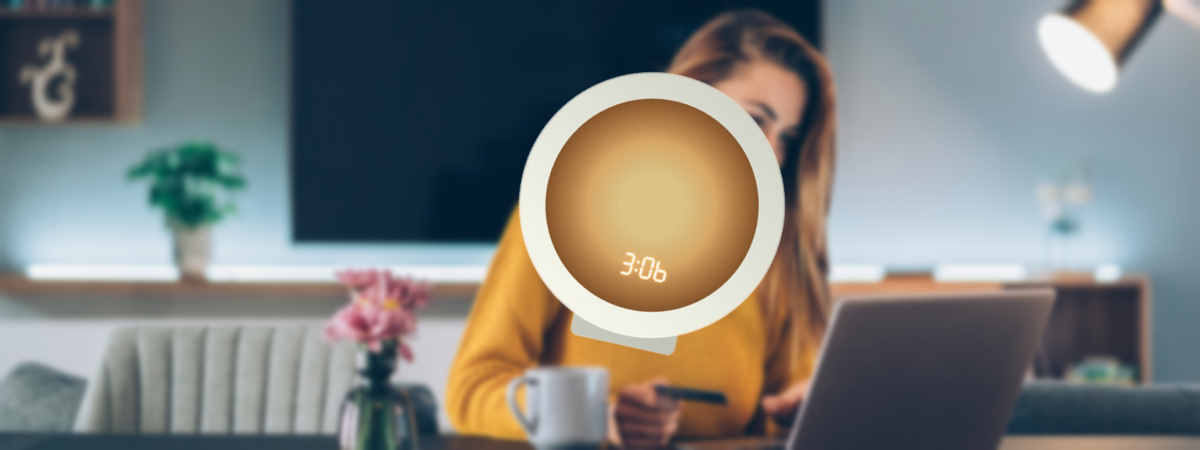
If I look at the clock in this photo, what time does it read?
3:06
